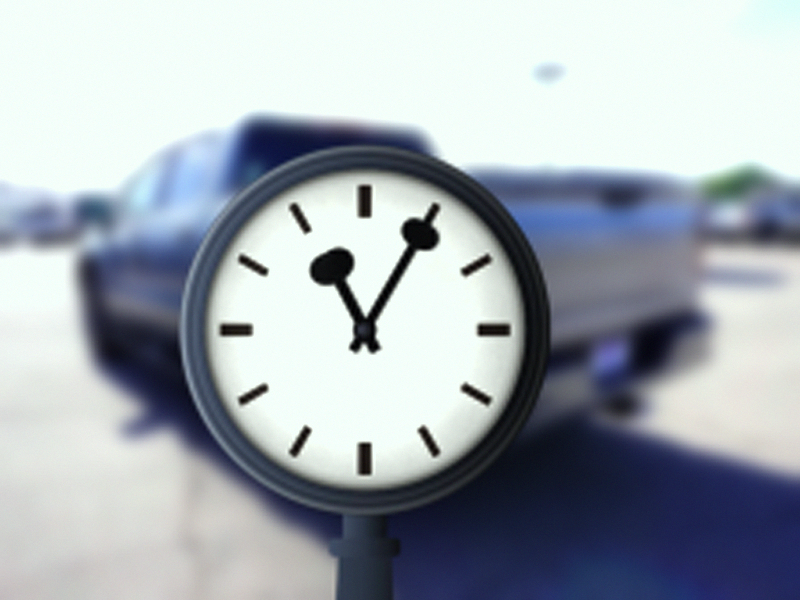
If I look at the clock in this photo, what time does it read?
11:05
